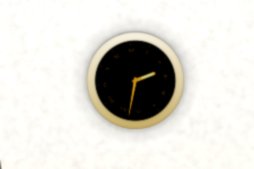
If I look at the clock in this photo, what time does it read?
2:33
